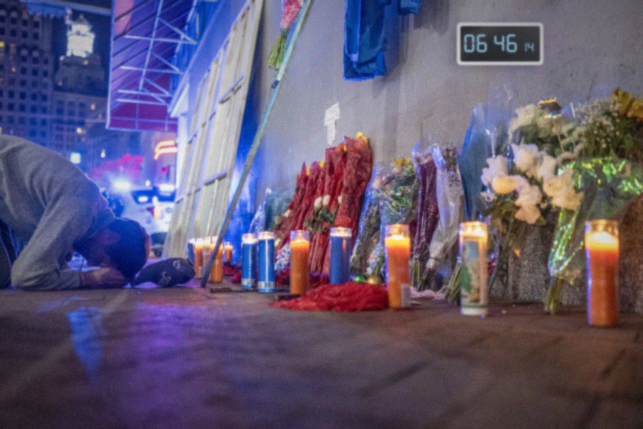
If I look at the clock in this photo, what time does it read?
6:46
